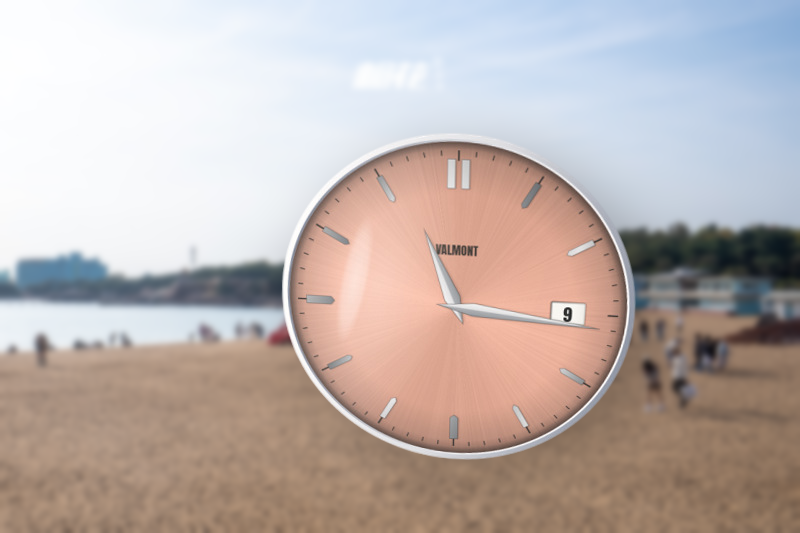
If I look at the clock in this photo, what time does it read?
11:16
